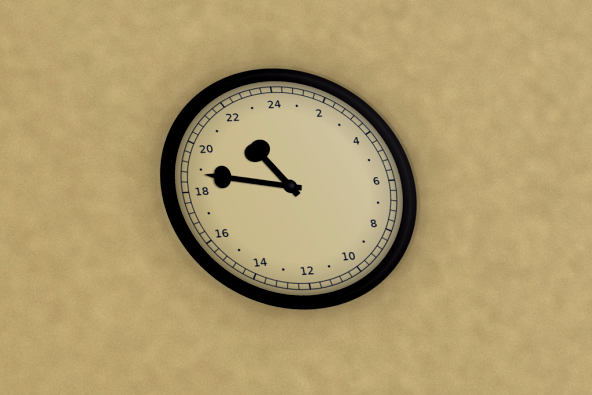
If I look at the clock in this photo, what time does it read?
21:47
